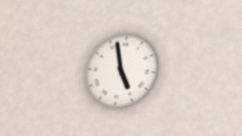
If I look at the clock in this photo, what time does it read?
4:57
